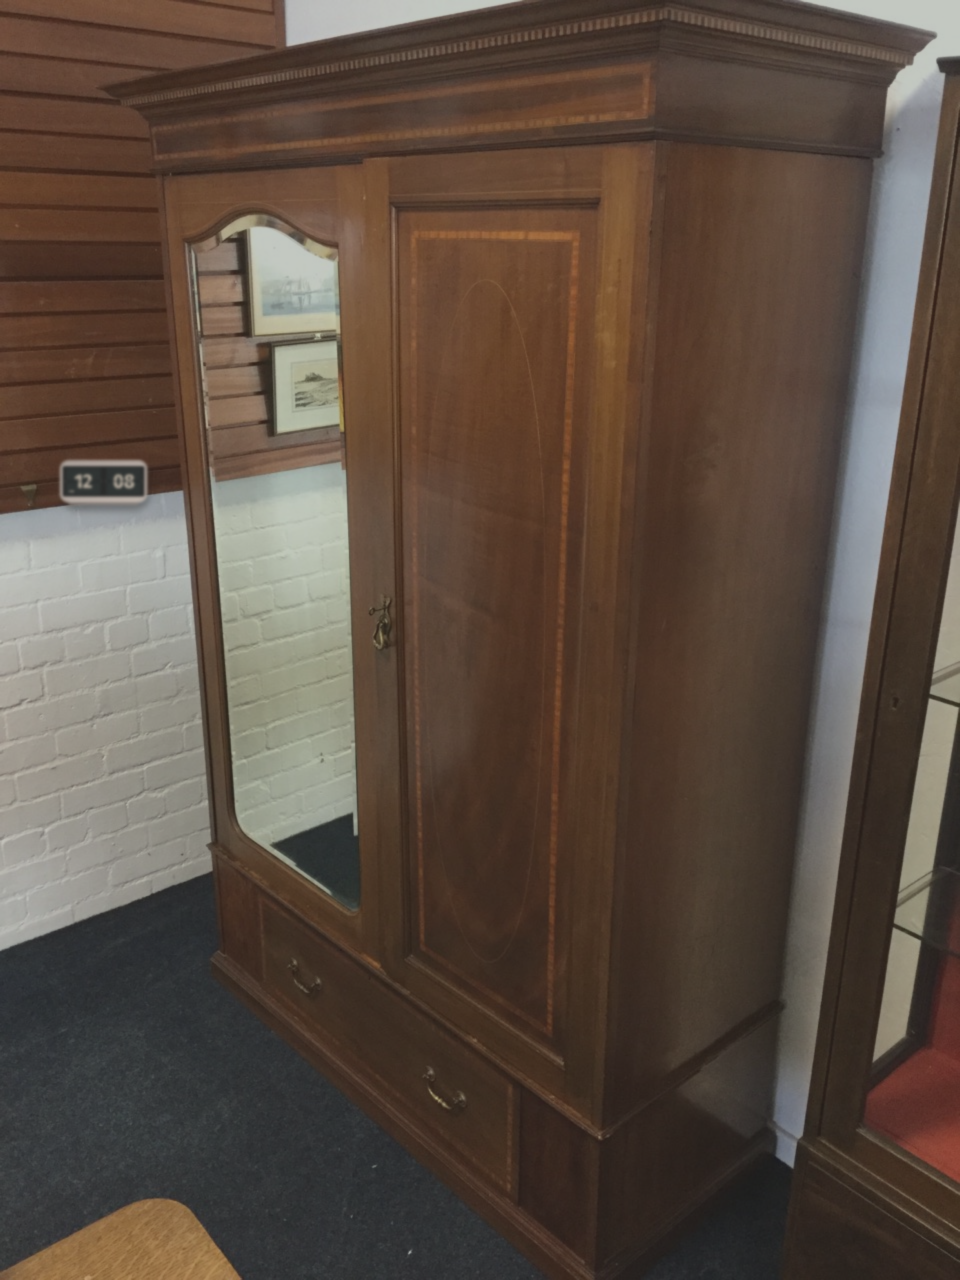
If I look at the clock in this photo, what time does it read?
12:08
